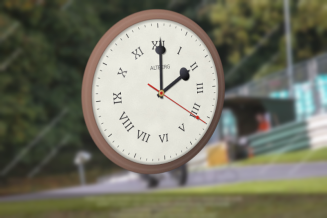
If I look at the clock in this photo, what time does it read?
2:00:21
